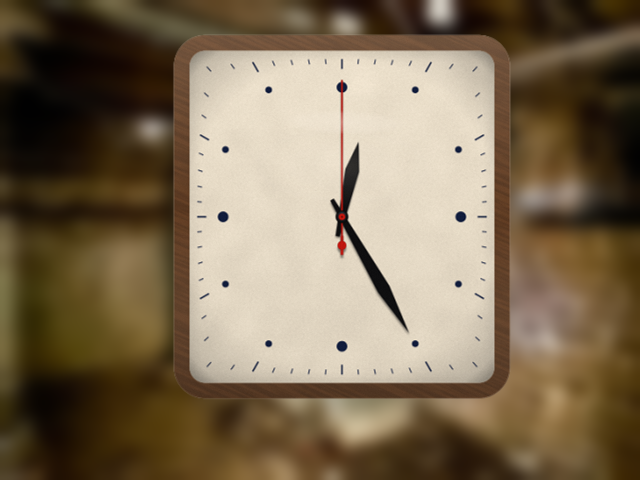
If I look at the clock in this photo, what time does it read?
12:25:00
